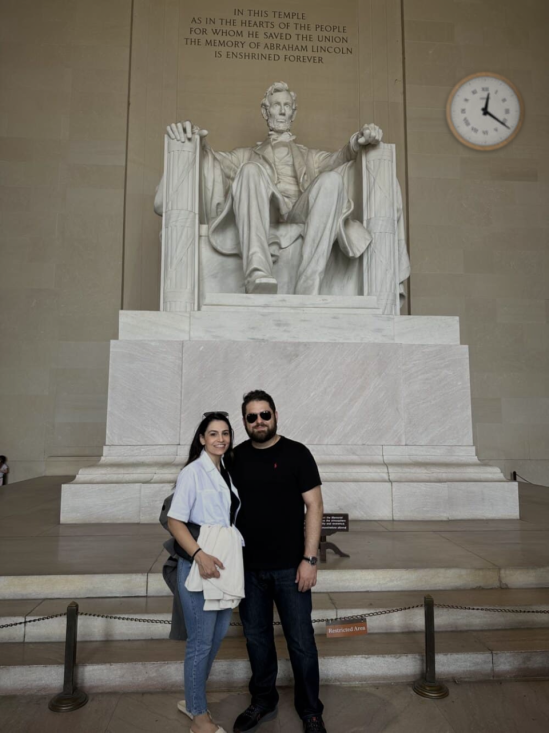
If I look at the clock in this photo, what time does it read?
12:21
